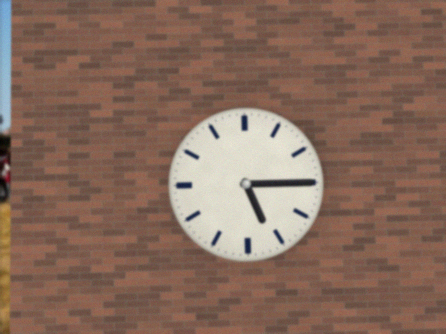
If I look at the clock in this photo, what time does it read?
5:15
